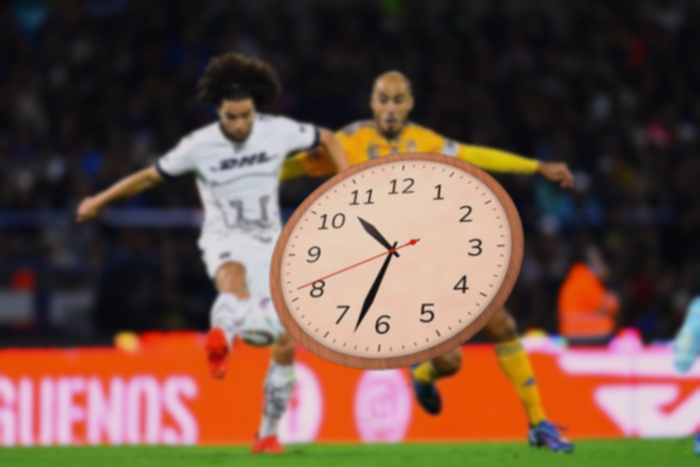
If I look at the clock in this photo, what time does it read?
10:32:41
